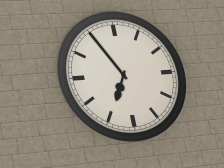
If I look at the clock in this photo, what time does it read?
6:55
